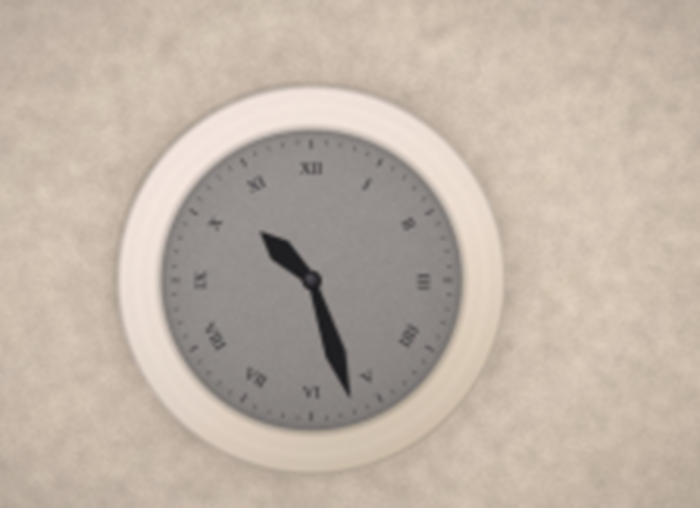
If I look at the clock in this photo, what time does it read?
10:27
